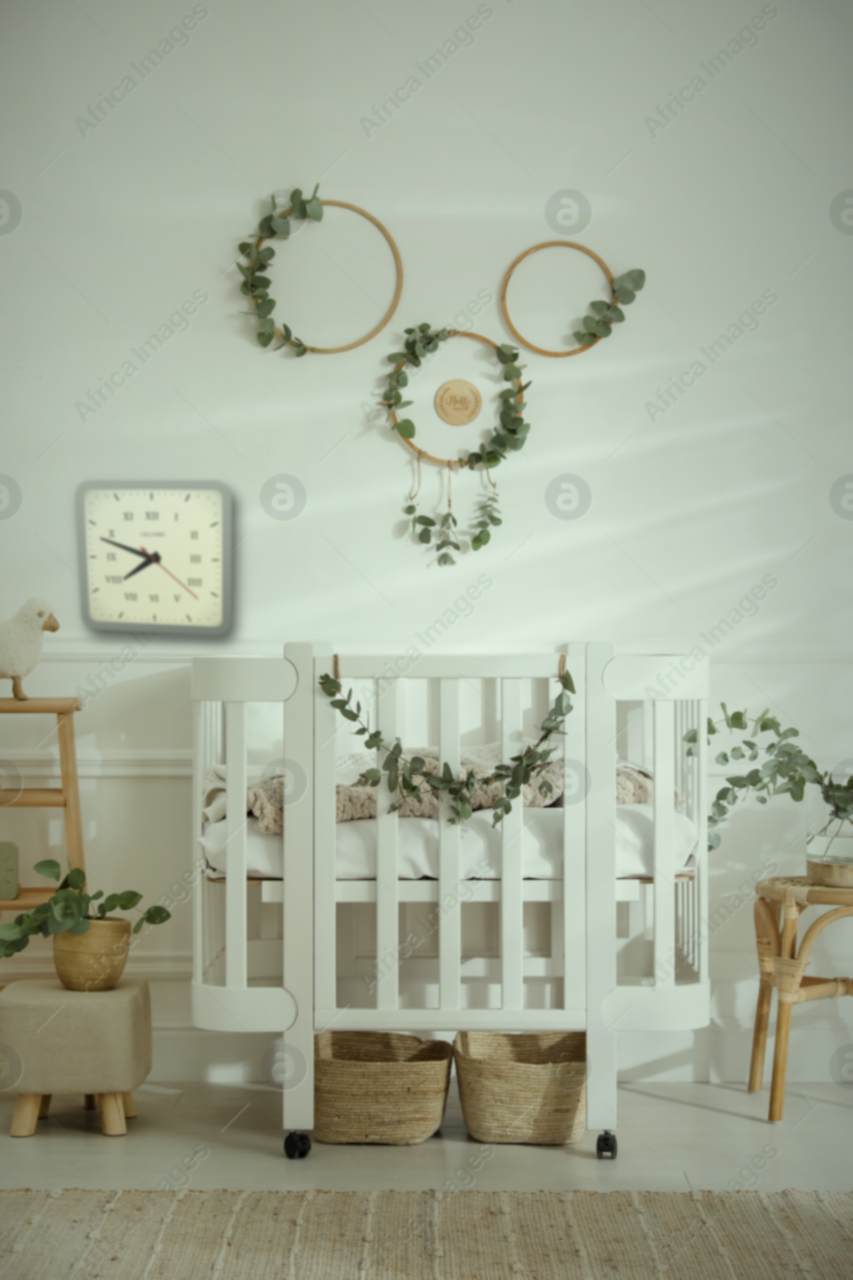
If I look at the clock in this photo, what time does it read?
7:48:22
